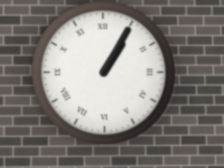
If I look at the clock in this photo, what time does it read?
1:05
